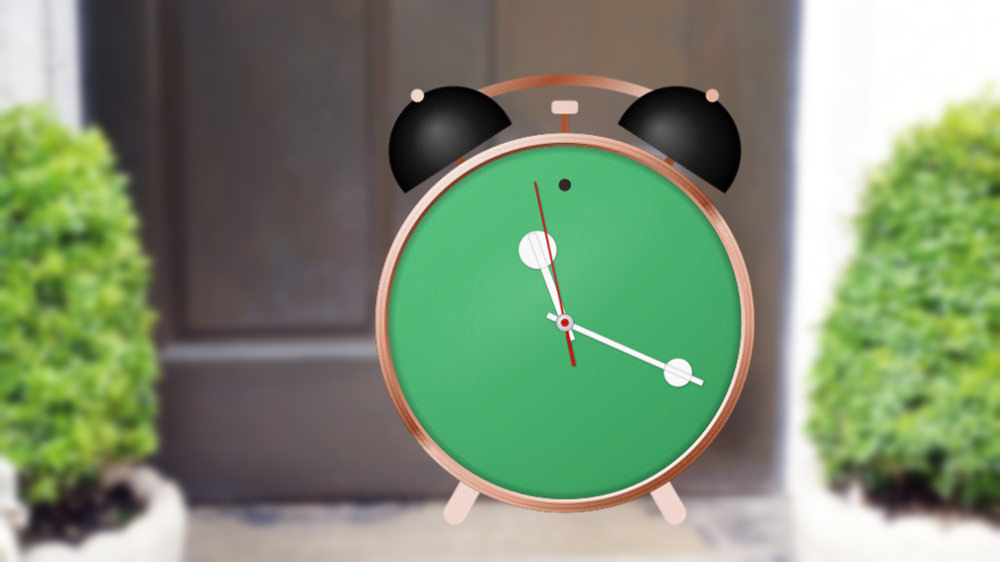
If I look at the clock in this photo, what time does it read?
11:18:58
